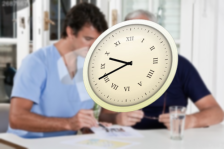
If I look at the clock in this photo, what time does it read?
9:41
